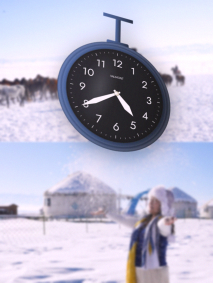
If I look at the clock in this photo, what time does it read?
4:40
